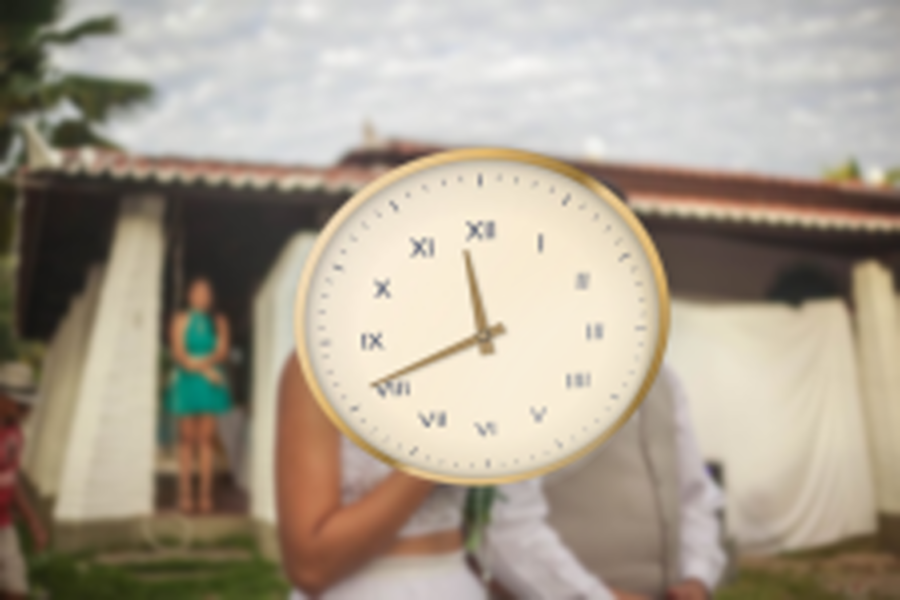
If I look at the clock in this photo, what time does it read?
11:41
